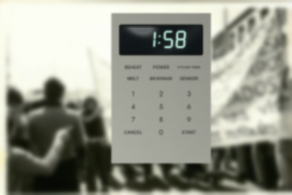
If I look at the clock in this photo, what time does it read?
1:58
